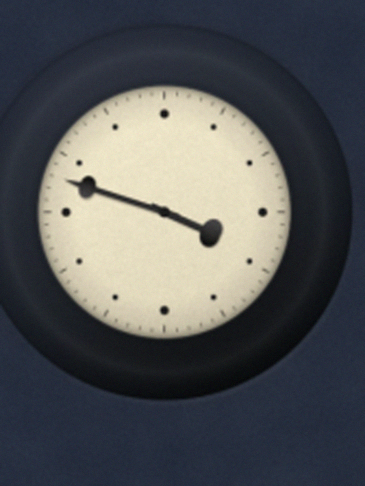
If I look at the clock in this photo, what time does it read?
3:48
